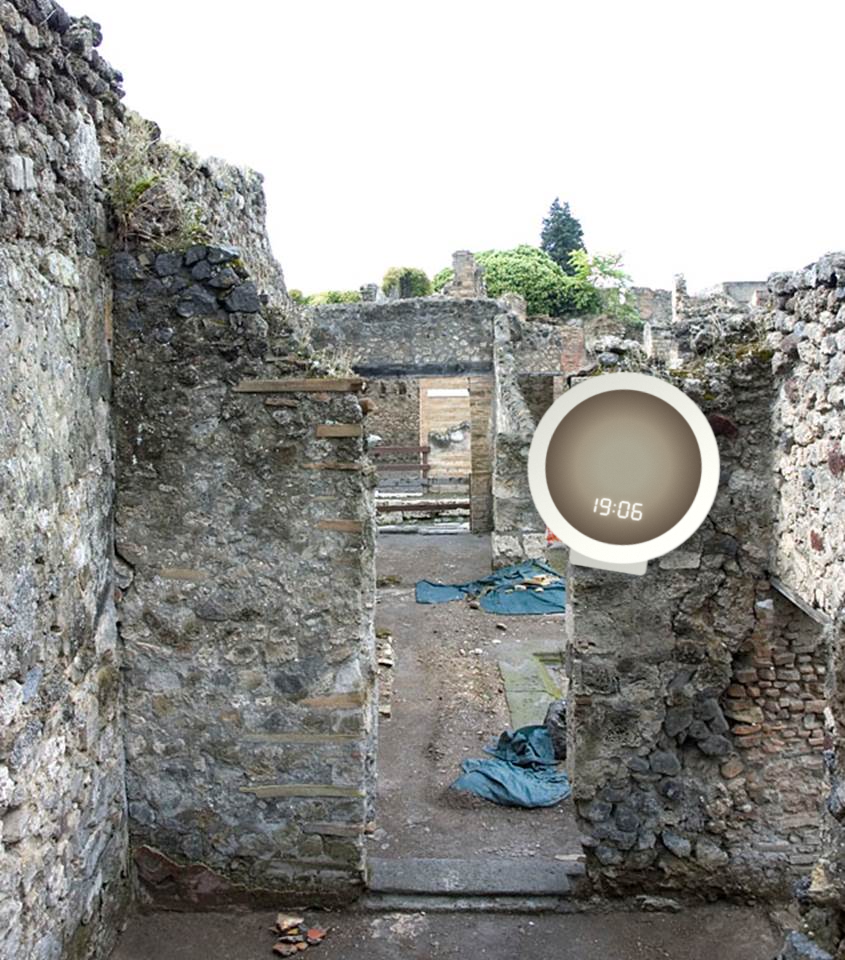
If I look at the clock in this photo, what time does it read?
19:06
